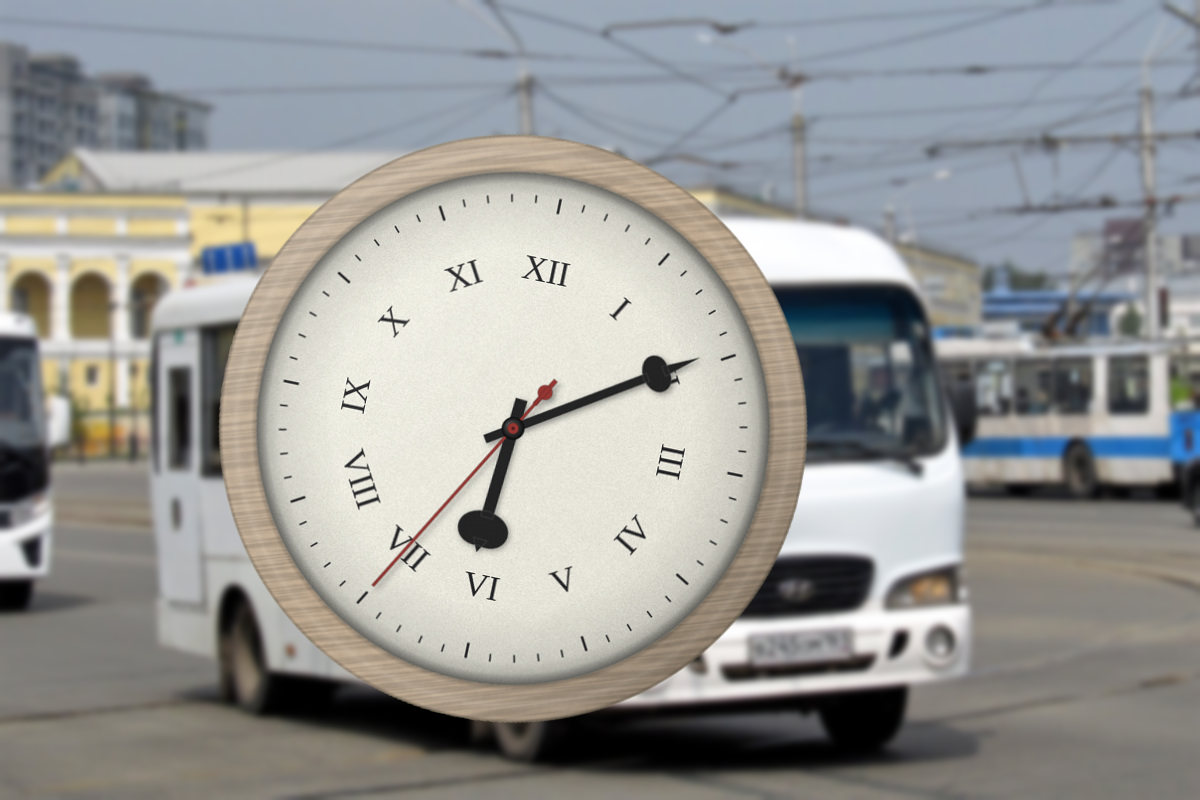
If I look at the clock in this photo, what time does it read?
6:09:35
